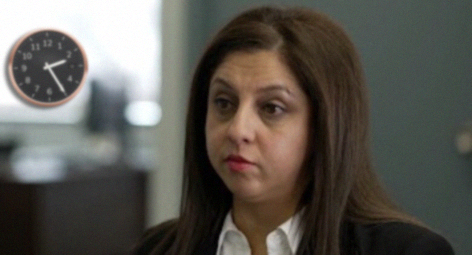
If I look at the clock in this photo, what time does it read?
2:25
